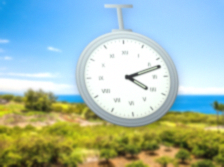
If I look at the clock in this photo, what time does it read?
4:12
